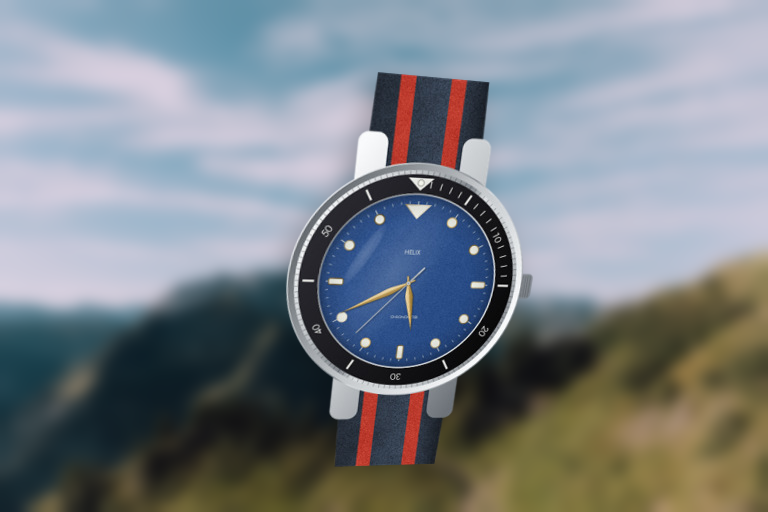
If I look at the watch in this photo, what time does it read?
5:40:37
